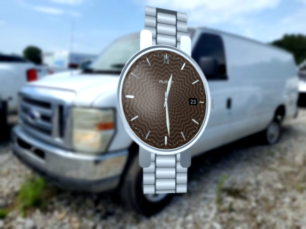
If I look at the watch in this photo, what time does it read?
12:29
